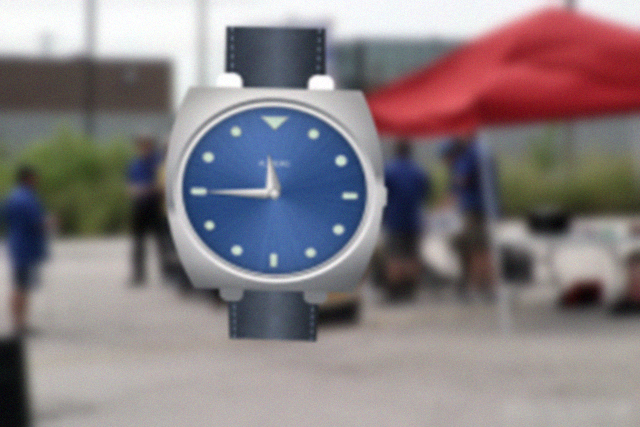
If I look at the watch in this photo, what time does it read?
11:45
